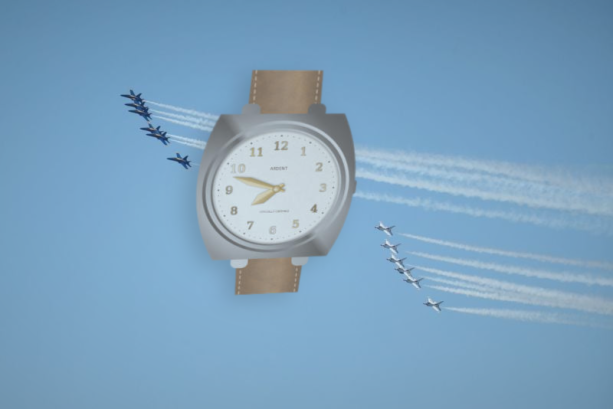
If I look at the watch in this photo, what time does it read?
7:48
